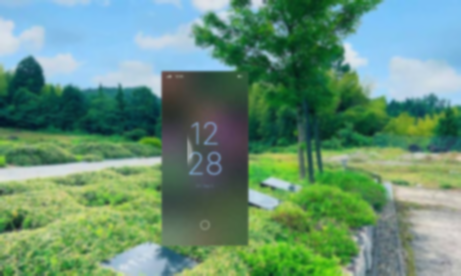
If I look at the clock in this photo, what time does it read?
12:28
